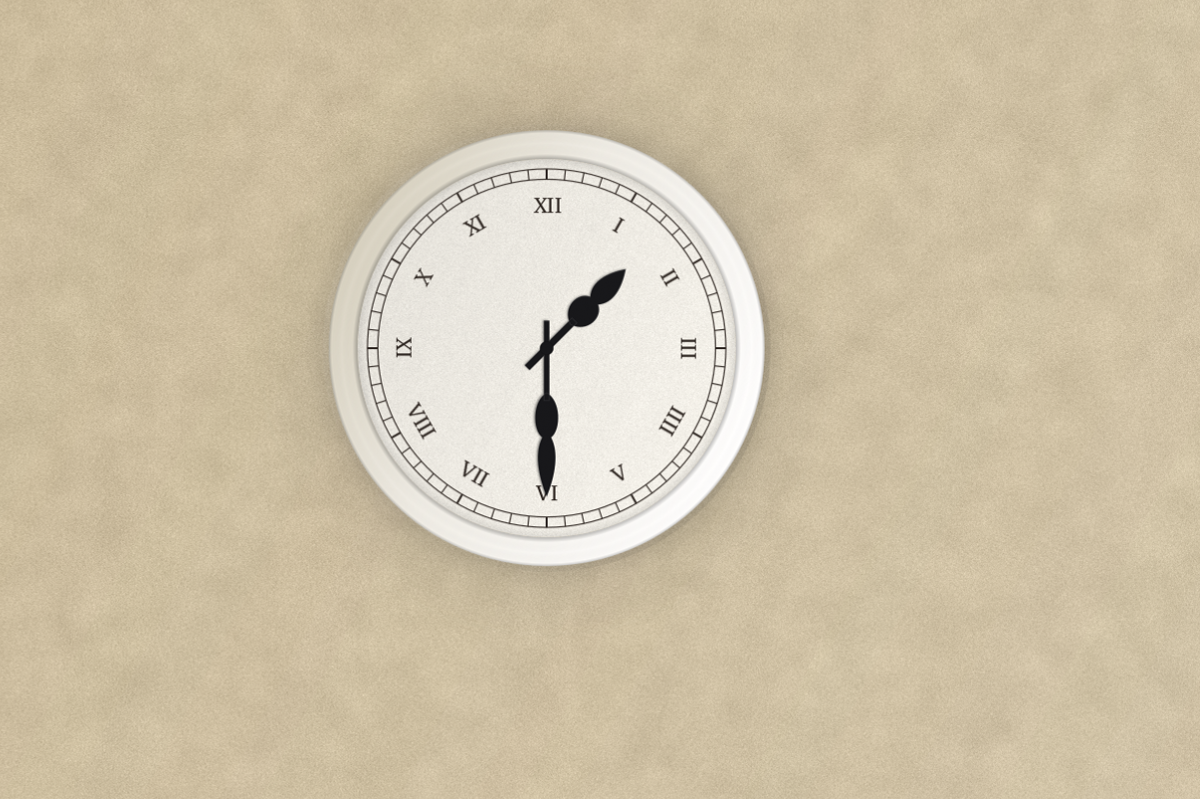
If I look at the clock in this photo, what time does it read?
1:30
